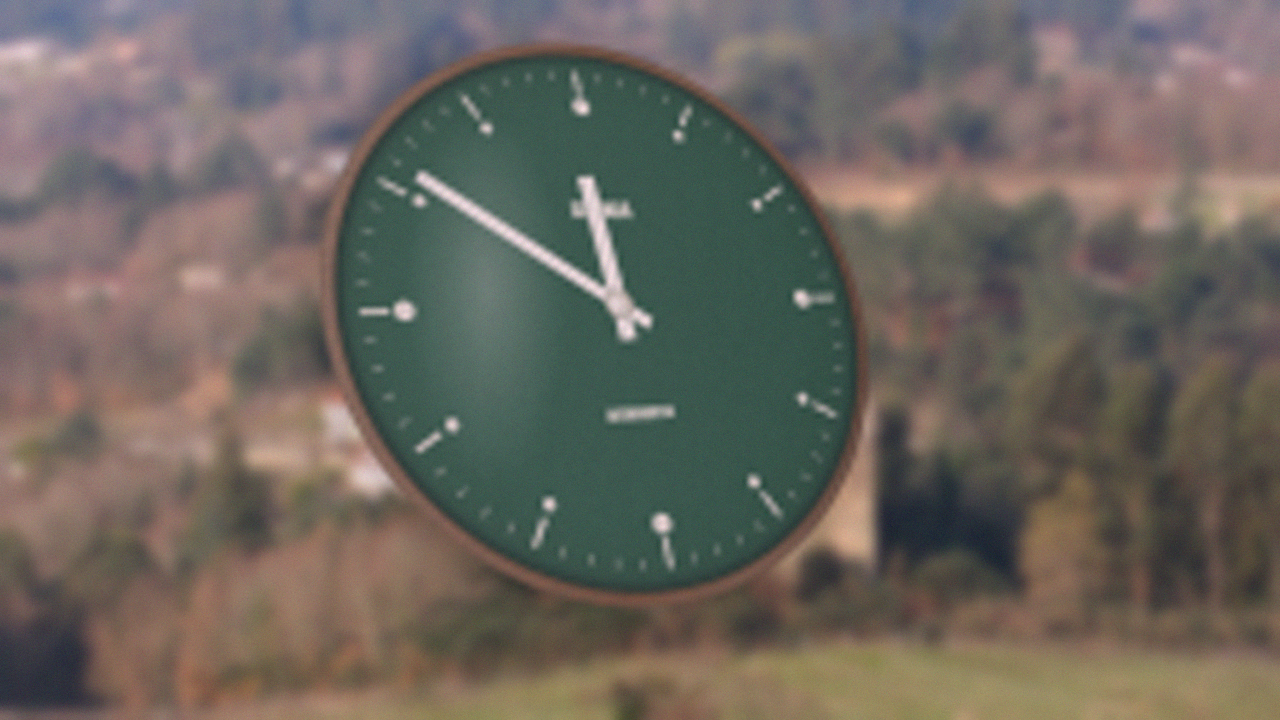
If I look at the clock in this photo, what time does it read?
11:51
